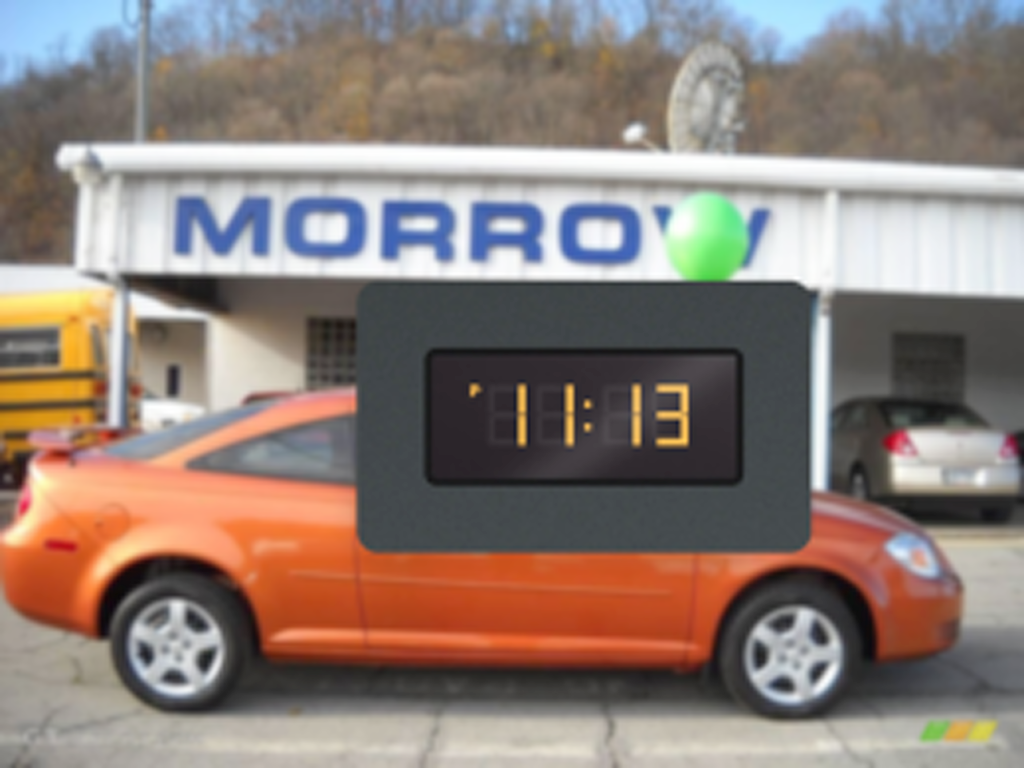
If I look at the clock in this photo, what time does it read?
11:13
